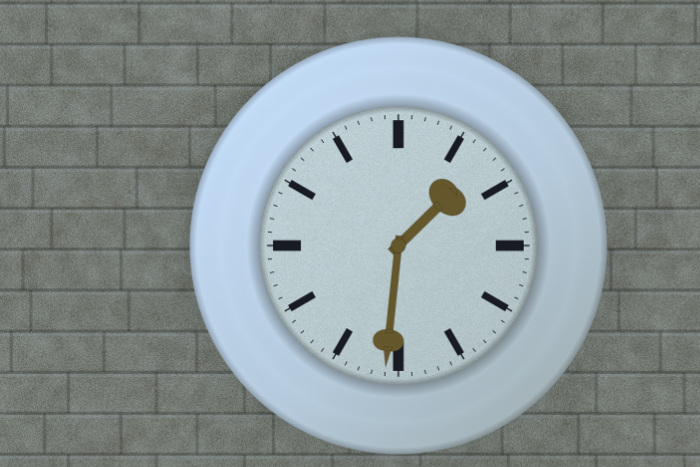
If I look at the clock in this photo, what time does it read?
1:31
